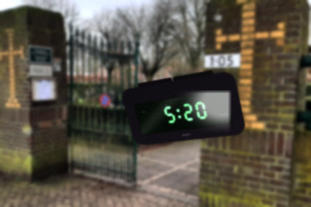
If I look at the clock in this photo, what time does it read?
5:20
